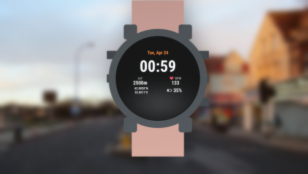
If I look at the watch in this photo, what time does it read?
0:59
